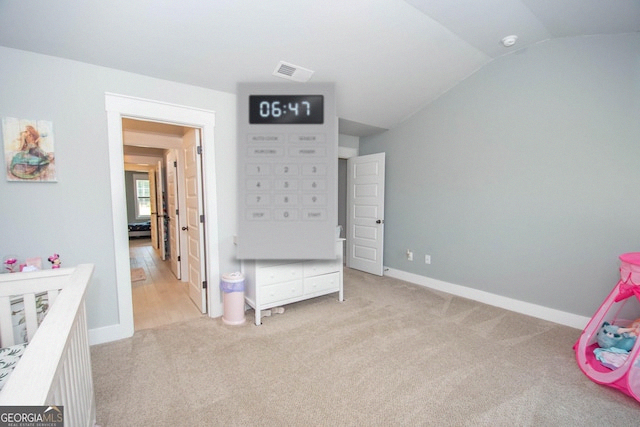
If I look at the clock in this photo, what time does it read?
6:47
